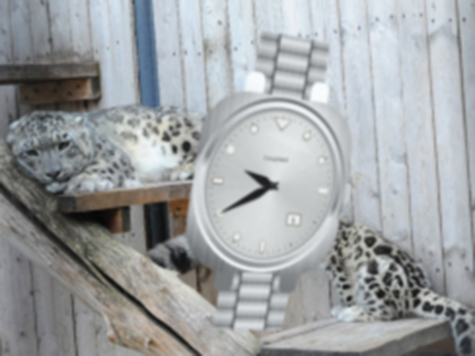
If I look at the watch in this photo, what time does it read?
9:40
